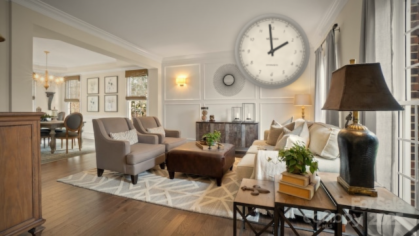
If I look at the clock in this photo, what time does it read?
1:59
